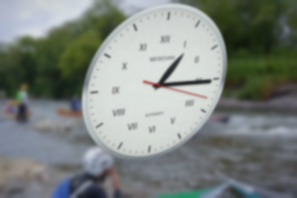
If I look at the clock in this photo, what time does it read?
1:15:18
